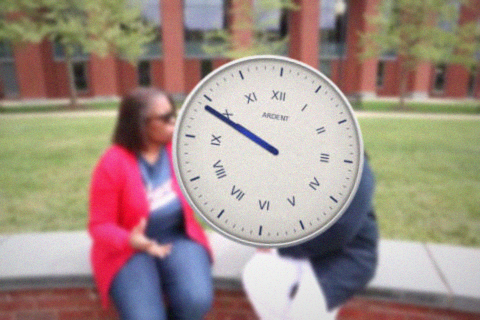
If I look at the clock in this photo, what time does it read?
9:49
